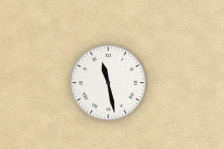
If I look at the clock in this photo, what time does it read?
11:28
